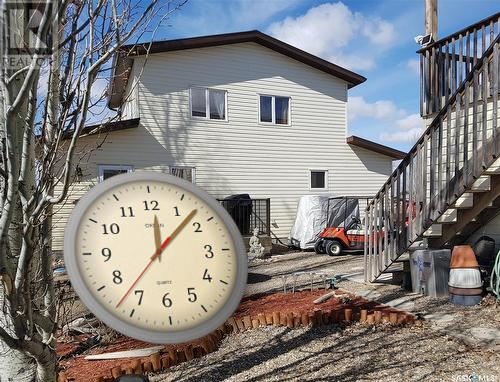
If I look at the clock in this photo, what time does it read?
12:07:37
